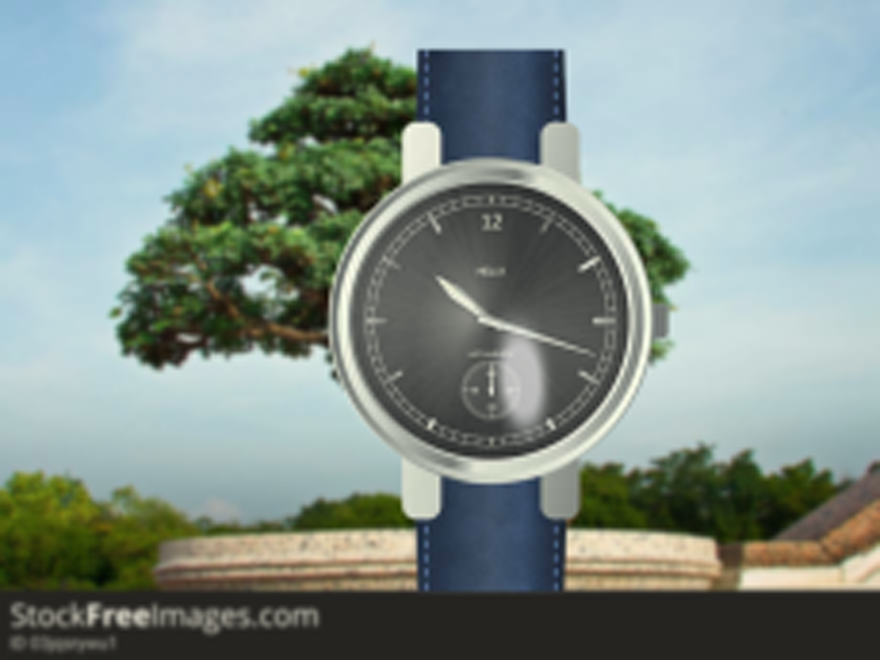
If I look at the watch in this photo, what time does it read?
10:18
